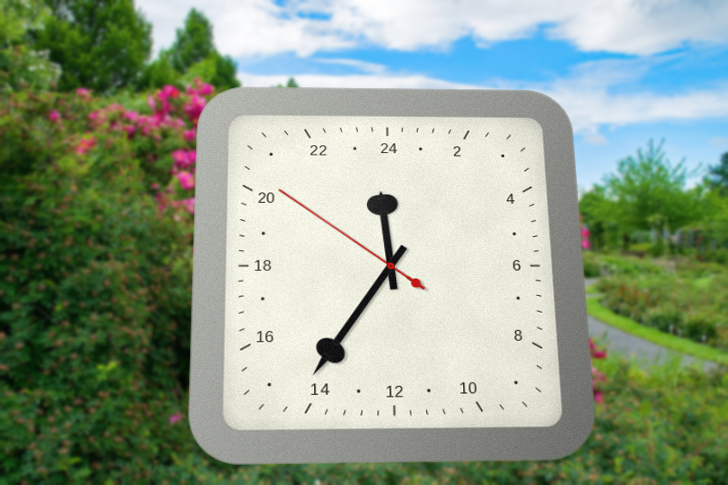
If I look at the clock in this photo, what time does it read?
23:35:51
